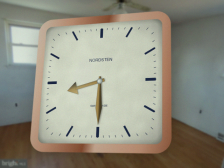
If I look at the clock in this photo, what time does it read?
8:30
